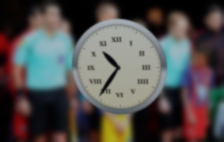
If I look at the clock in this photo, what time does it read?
10:36
